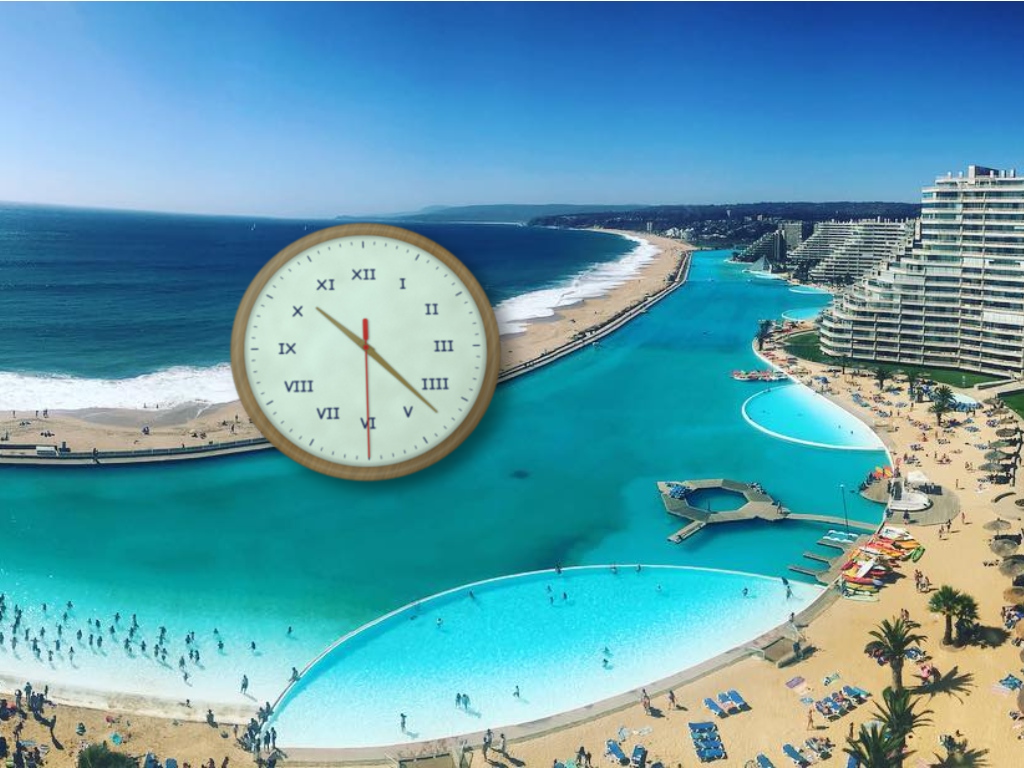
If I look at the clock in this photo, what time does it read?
10:22:30
